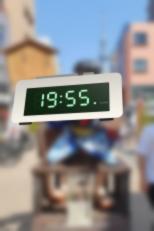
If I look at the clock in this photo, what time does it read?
19:55
